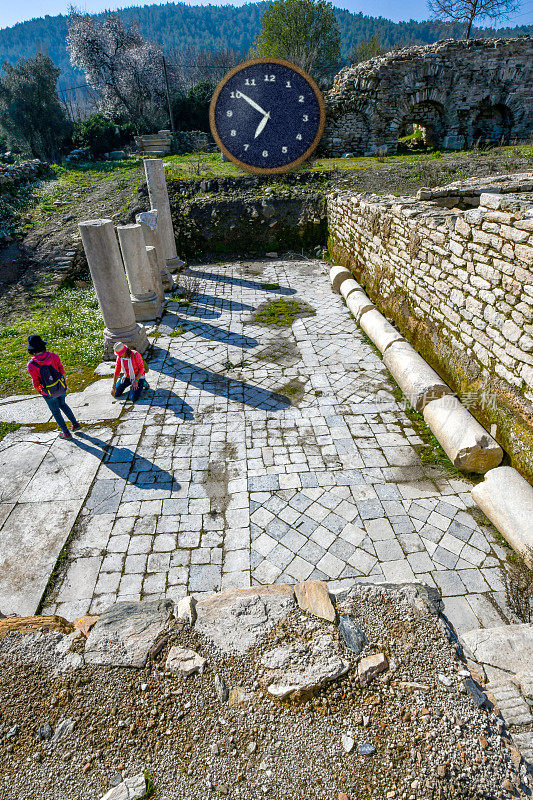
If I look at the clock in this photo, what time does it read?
6:51
